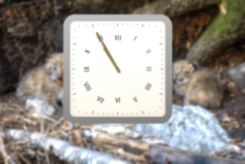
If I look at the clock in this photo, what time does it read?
10:55
